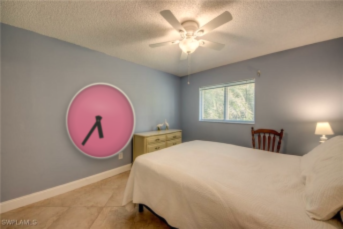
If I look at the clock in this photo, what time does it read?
5:36
